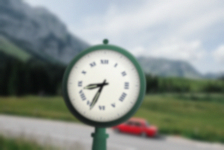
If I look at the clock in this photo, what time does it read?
8:34
